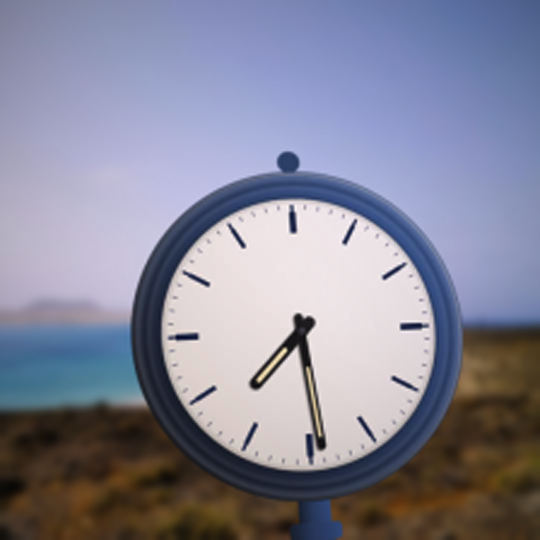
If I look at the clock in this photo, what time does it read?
7:29
